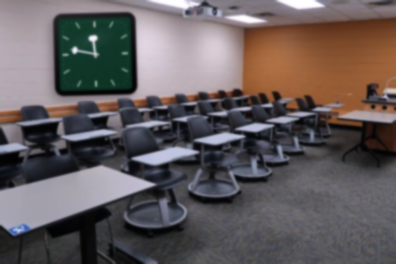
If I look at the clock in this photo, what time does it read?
11:47
